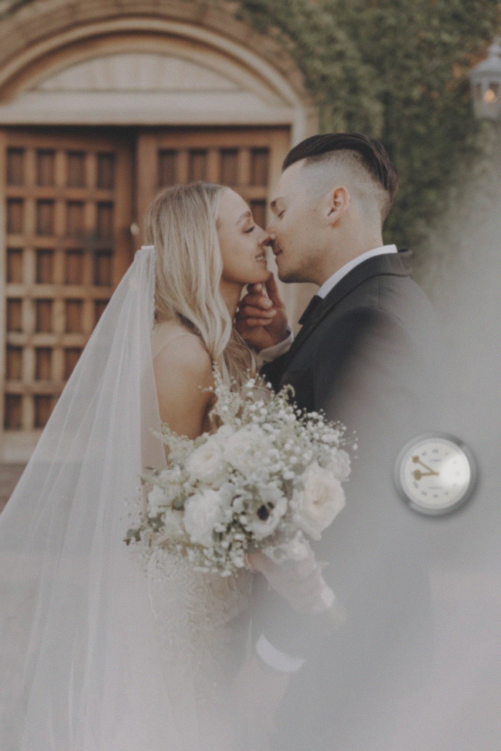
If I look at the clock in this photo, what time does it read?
8:51
